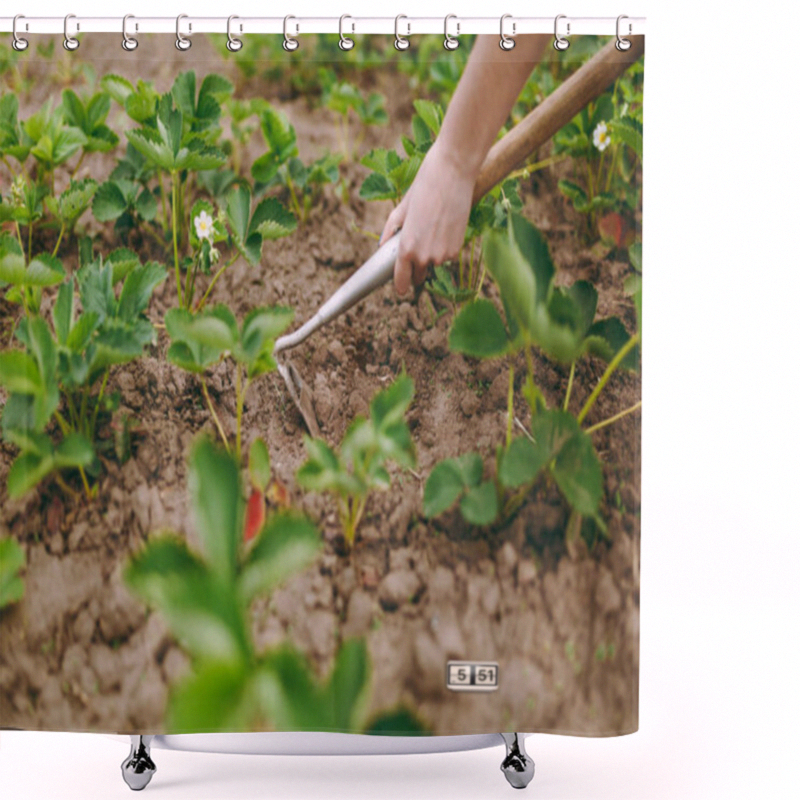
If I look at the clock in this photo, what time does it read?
5:51
